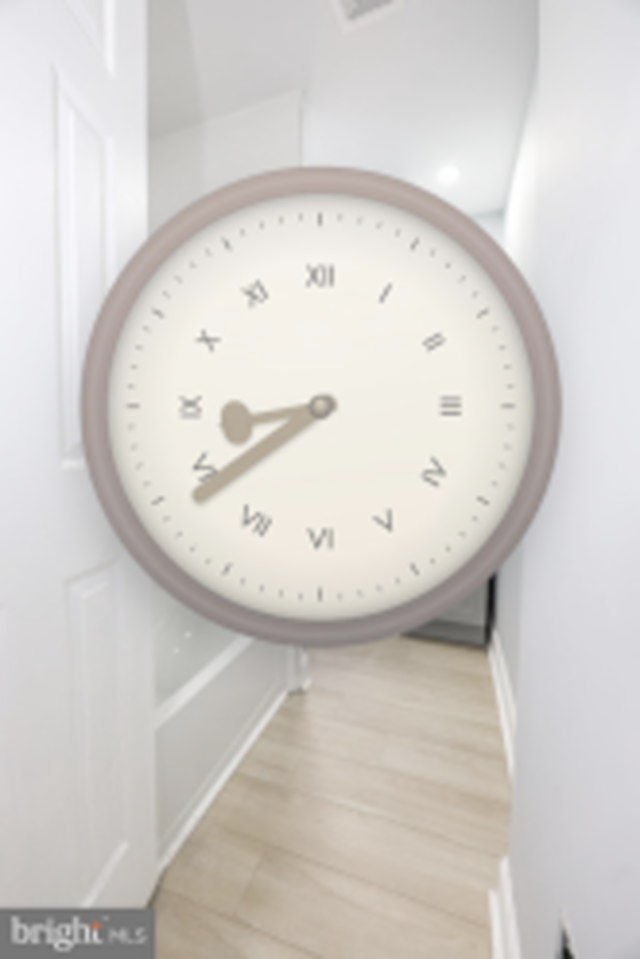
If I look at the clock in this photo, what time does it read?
8:39
